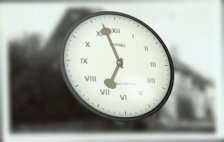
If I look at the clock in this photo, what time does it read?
6:57
